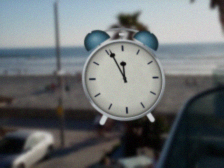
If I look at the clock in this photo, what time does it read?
11:56
